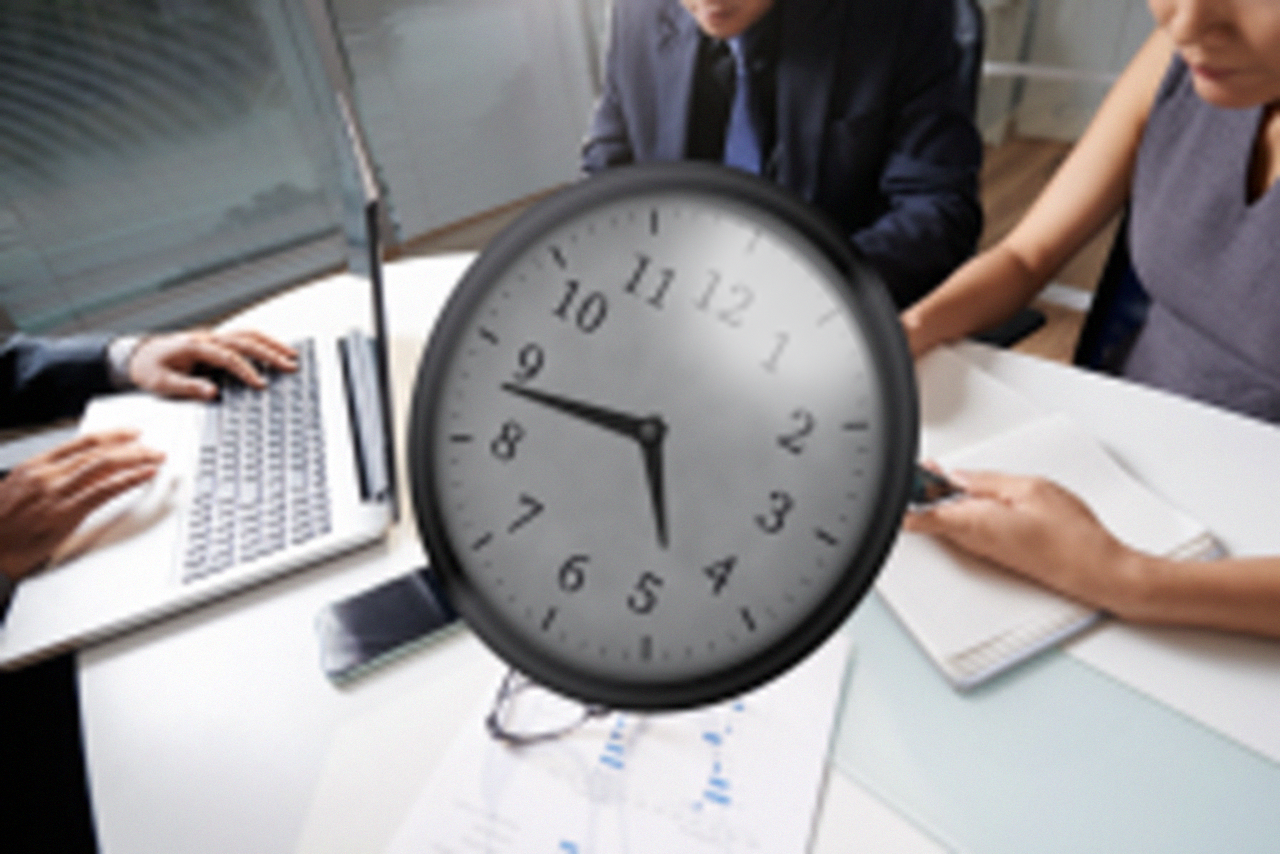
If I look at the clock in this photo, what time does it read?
4:43
